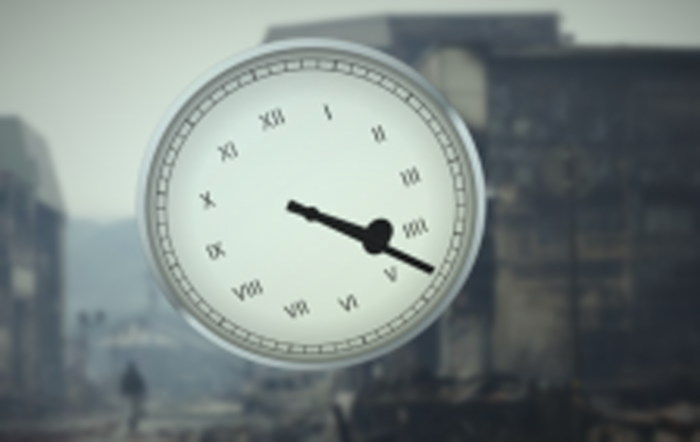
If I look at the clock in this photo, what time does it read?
4:23
